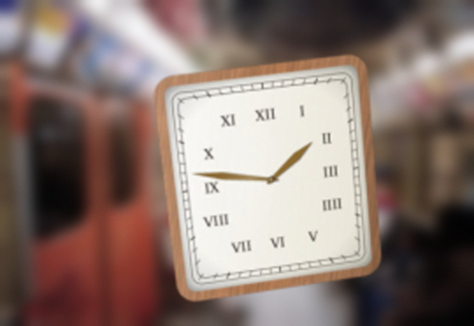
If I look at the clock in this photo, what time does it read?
1:47
